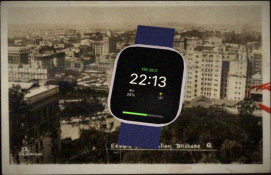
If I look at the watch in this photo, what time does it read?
22:13
